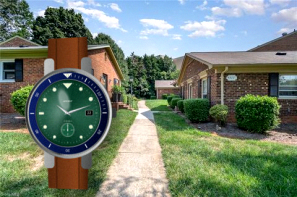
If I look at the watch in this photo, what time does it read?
10:12
